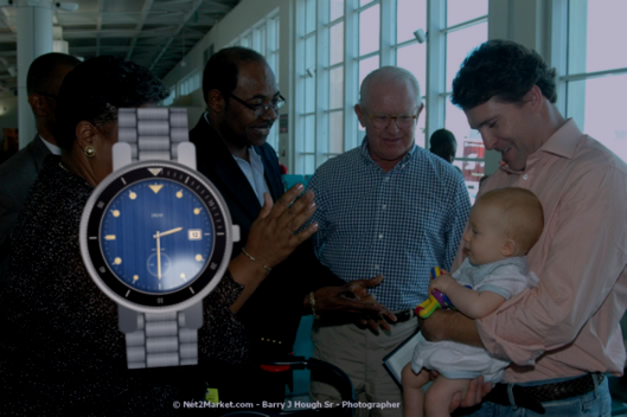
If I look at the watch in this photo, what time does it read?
2:30
